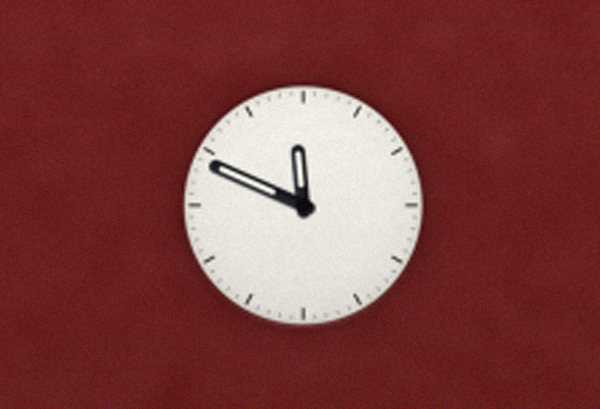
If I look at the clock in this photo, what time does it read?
11:49
